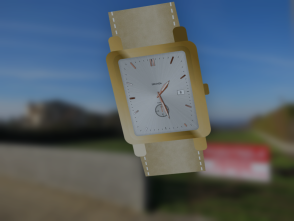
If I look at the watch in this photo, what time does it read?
1:28
